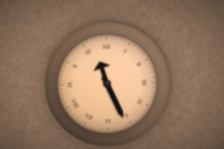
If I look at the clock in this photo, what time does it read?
11:26
